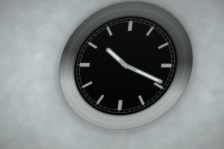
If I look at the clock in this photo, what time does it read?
10:19
